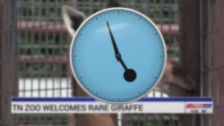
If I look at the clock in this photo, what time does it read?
4:57
